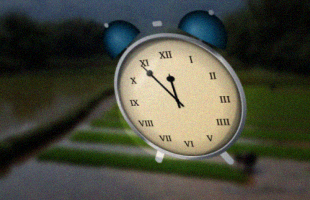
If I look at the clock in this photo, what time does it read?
11:54
